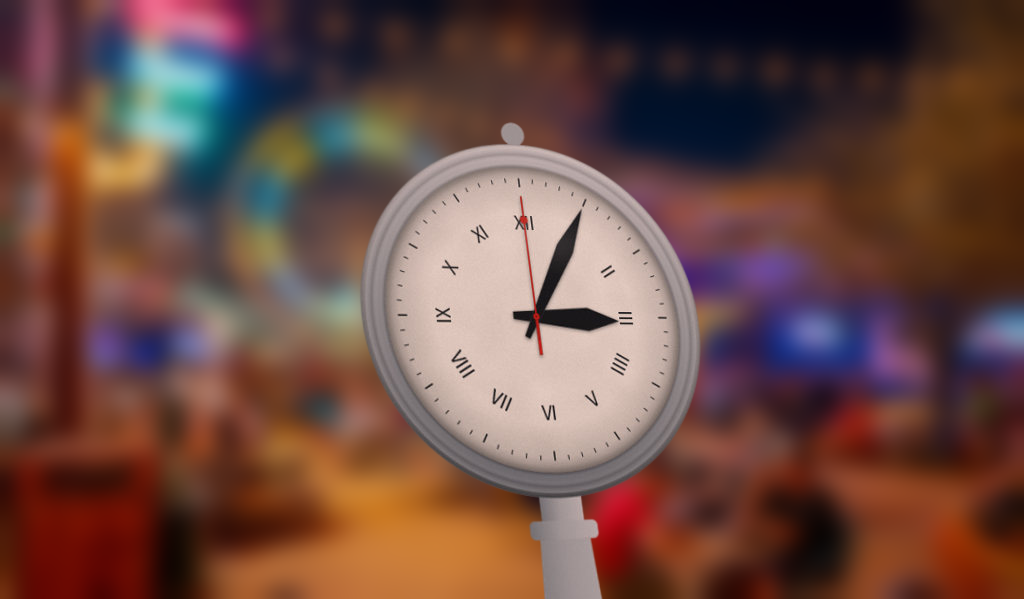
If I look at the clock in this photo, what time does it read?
3:05:00
